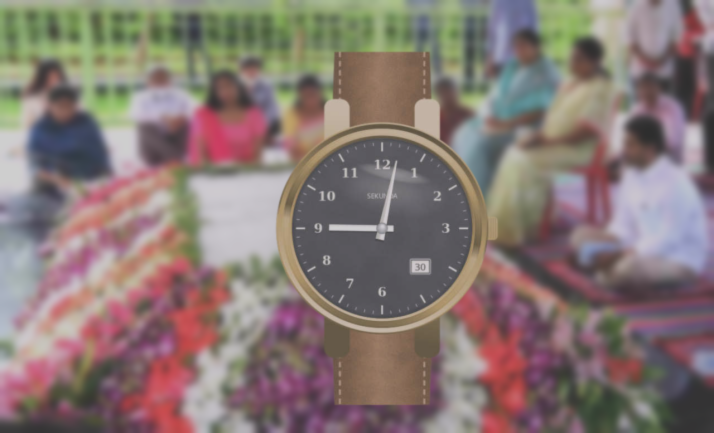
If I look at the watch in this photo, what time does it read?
9:02
